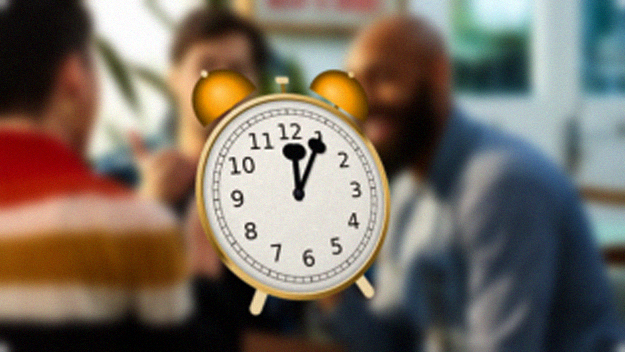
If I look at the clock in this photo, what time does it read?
12:05
